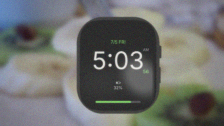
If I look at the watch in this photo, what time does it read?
5:03
